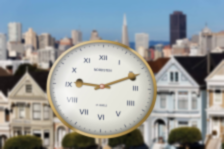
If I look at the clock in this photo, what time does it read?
9:11
